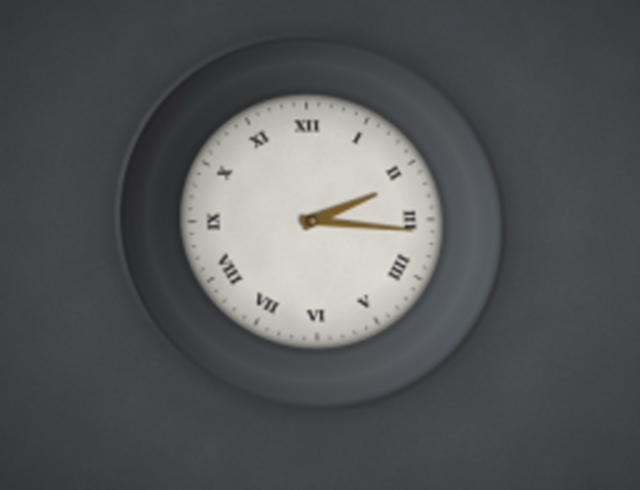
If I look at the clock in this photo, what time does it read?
2:16
